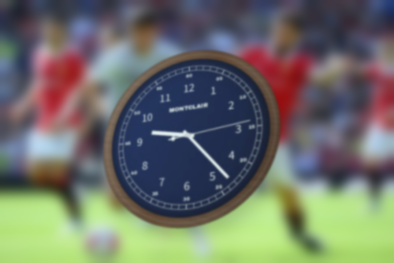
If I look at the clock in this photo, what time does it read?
9:23:14
